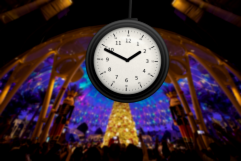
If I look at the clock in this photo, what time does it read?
1:49
